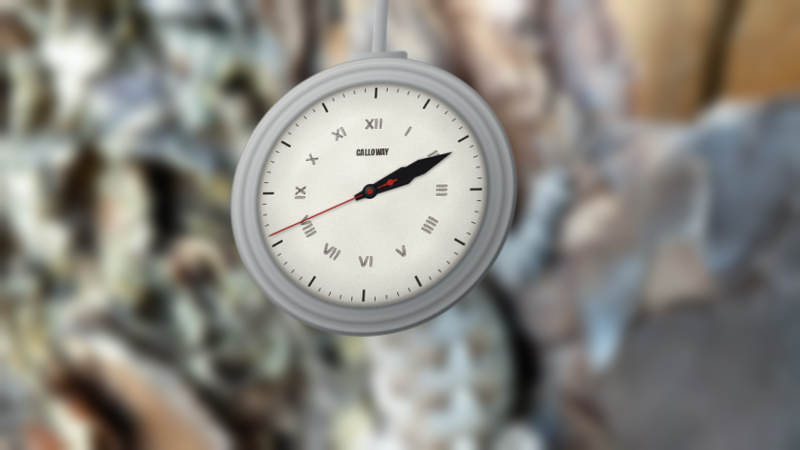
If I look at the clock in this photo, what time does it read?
2:10:41
